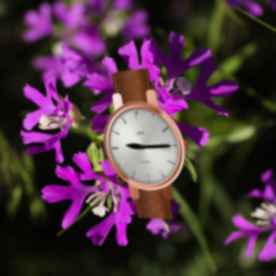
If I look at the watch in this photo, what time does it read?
9:15
